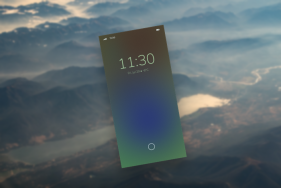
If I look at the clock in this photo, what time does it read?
11:30
